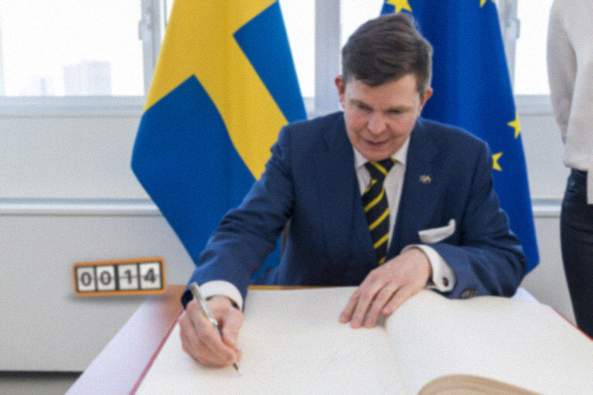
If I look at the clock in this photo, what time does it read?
0:14
